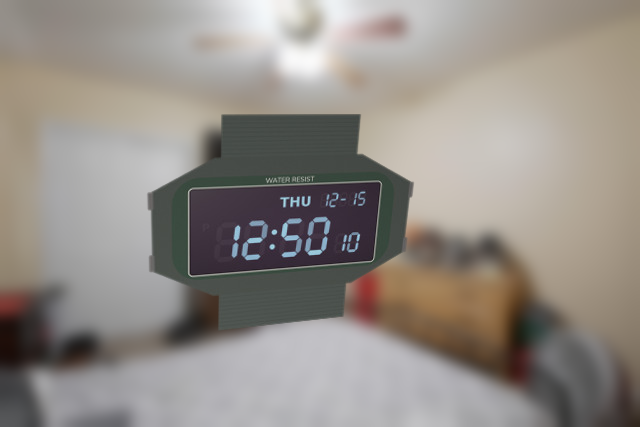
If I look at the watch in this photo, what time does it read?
12:50:10
